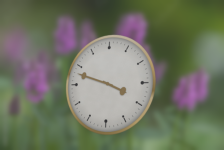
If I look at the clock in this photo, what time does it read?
3:48
